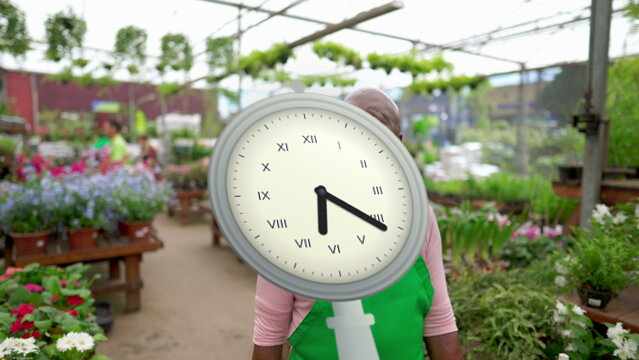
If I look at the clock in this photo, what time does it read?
6:21
